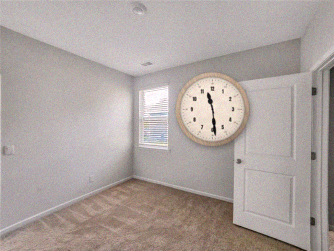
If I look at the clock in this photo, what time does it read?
11:29
